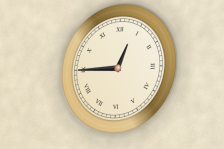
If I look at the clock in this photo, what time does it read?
12:45
